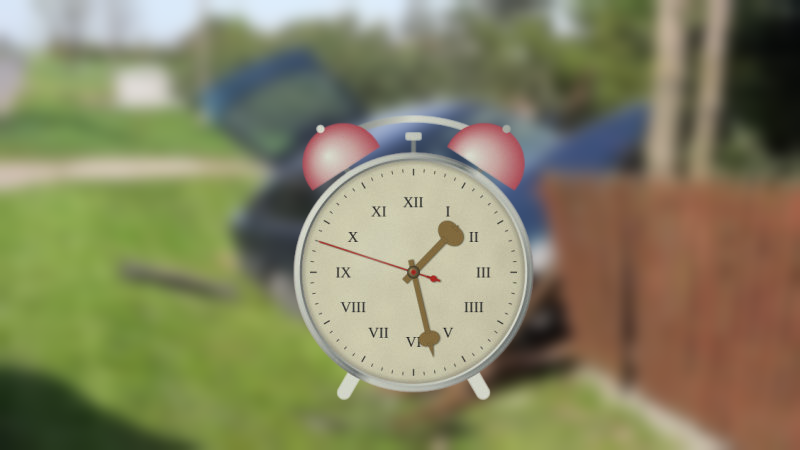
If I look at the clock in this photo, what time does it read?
1:27:48
